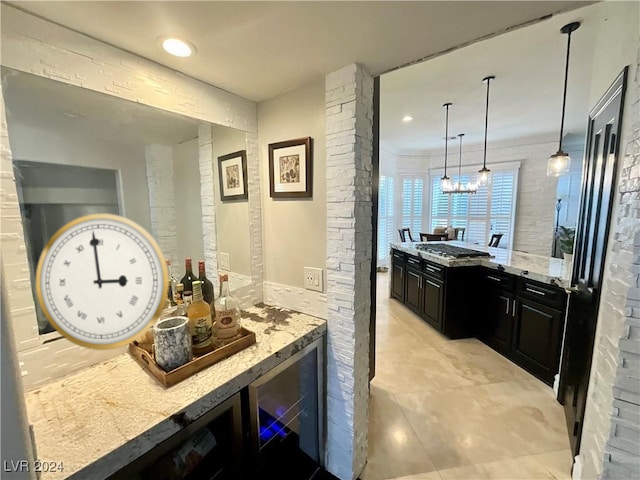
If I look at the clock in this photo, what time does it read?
2:59
